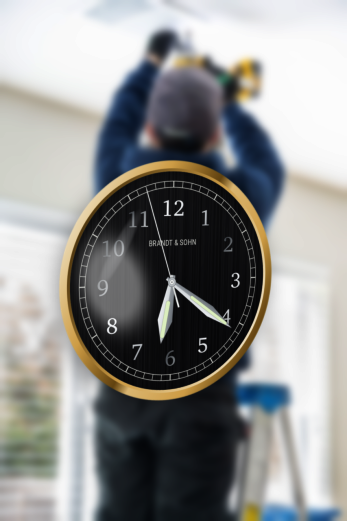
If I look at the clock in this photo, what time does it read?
6:20:57
